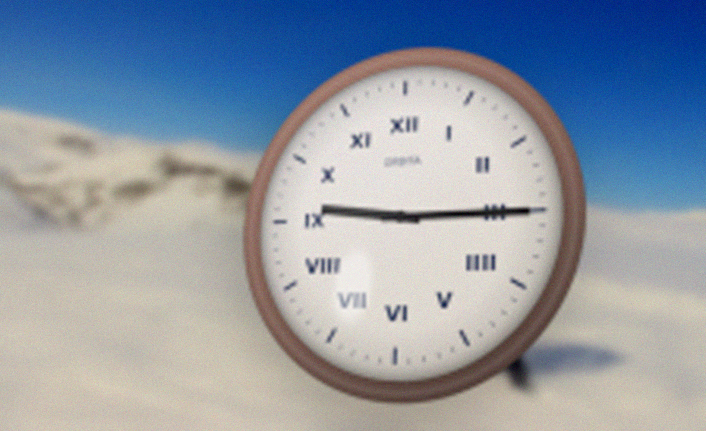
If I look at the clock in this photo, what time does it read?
9:15
